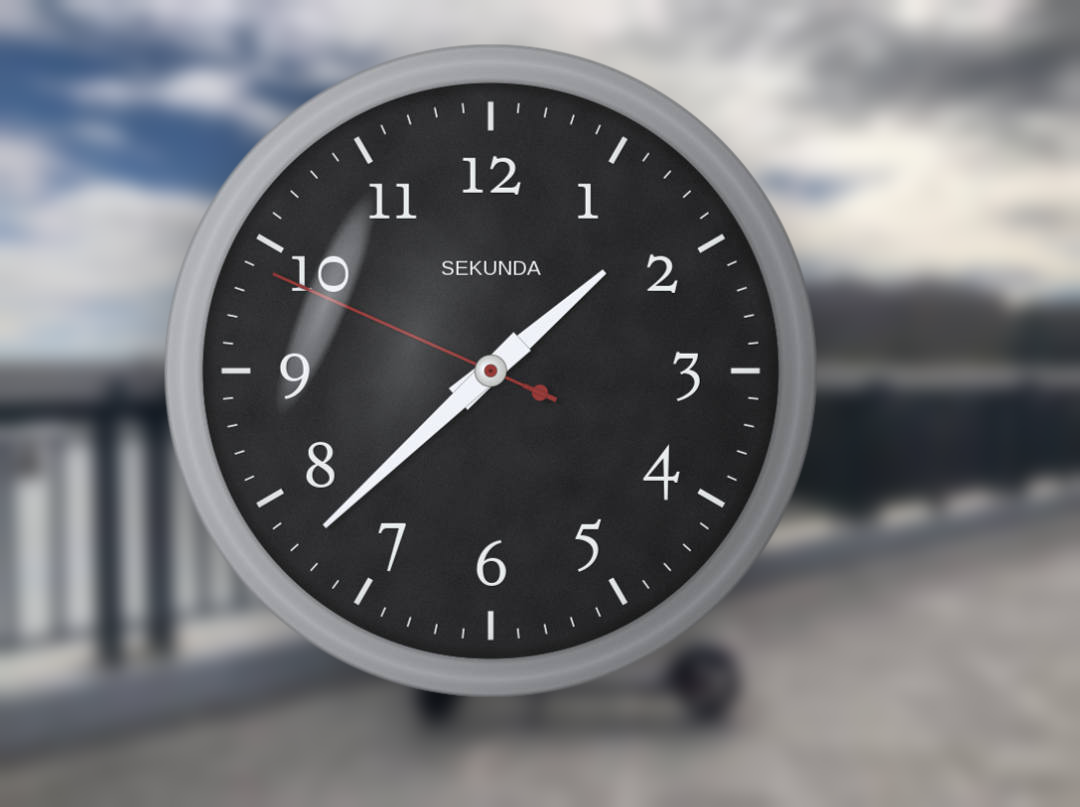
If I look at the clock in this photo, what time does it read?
1:37:49
